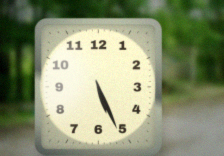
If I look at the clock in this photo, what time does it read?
5:26
